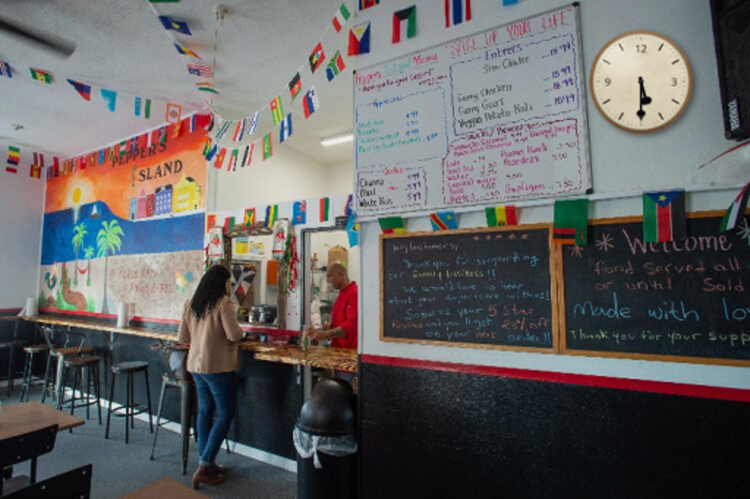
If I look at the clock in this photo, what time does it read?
5:30
